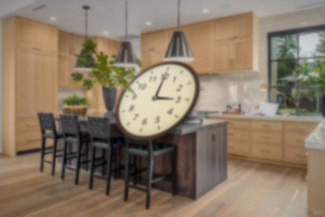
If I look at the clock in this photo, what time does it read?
3:00
